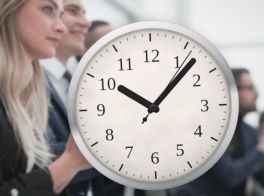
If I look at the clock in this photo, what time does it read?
10:07:06
